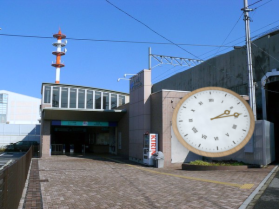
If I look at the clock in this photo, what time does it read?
2:14
